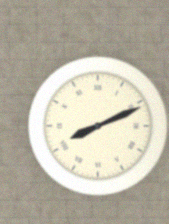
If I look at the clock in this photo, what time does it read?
8:11
